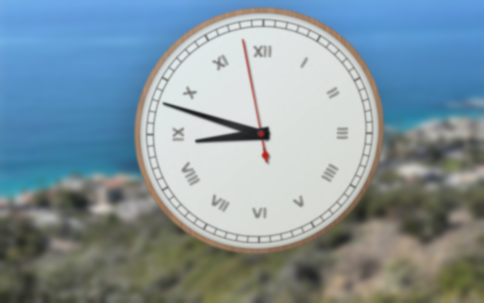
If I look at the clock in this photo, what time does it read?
8:47:58
